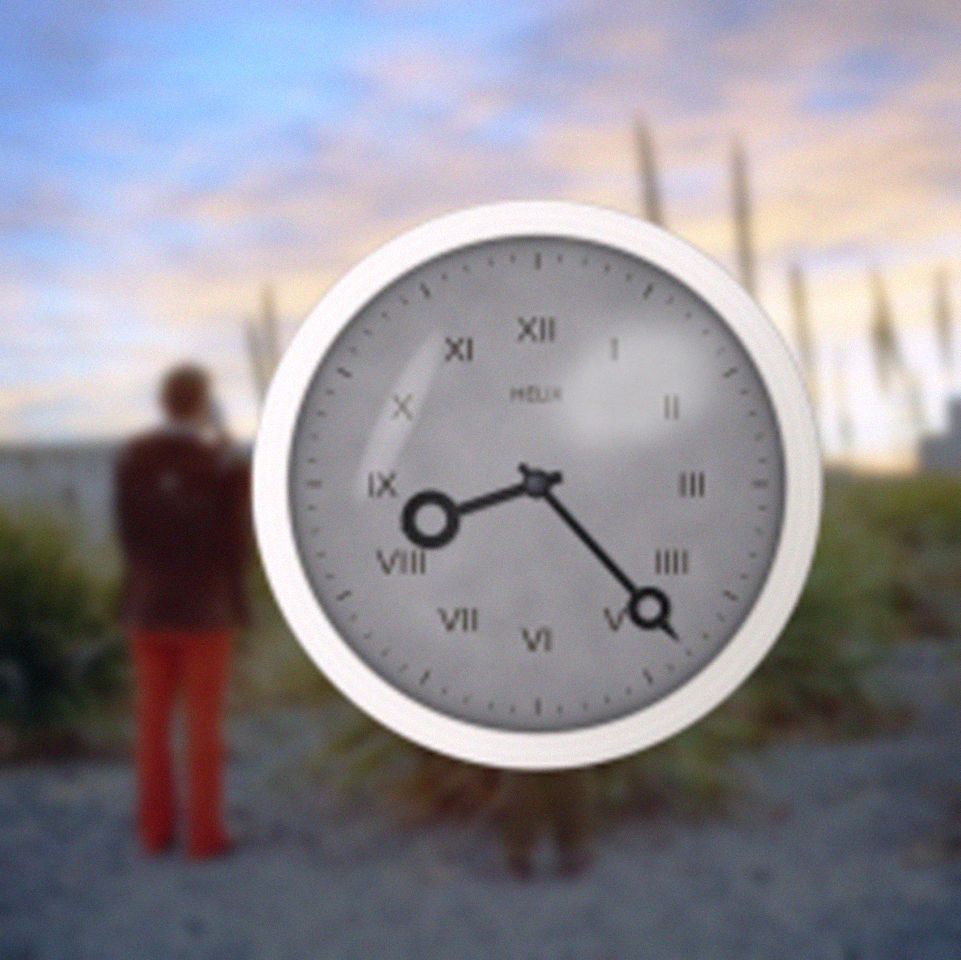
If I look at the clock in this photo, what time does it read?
8:23
